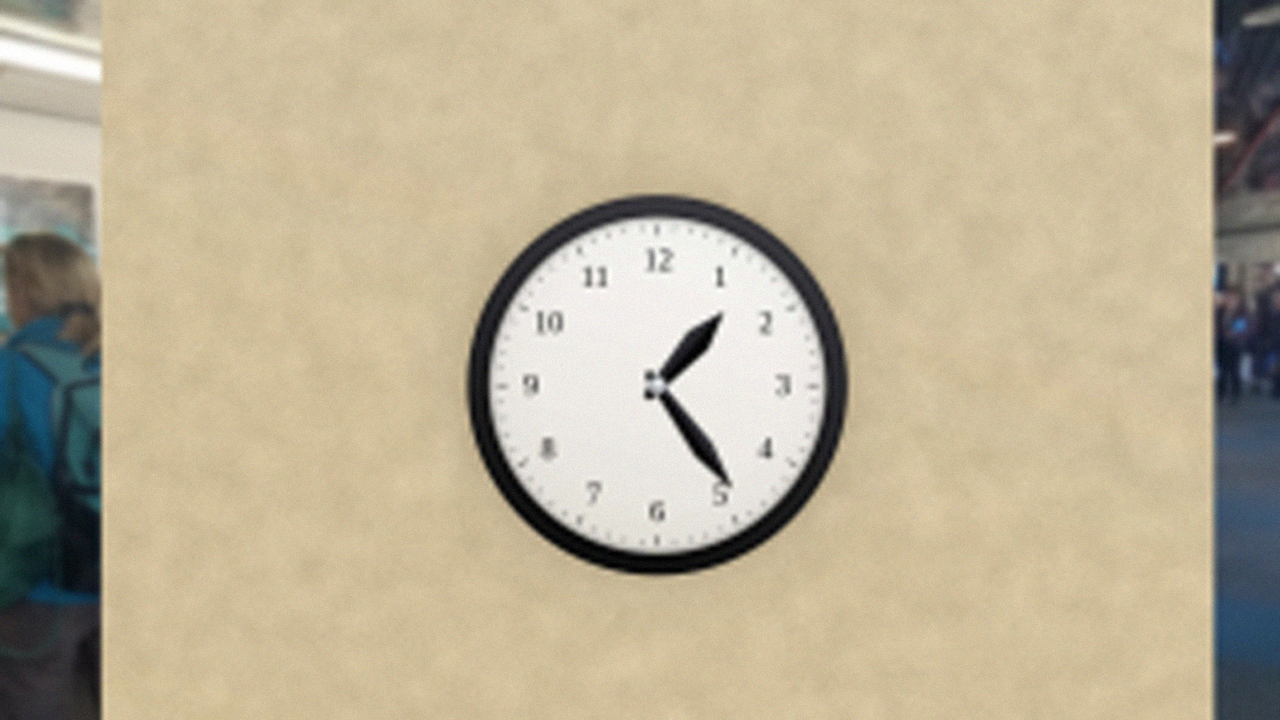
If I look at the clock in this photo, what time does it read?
1:24
